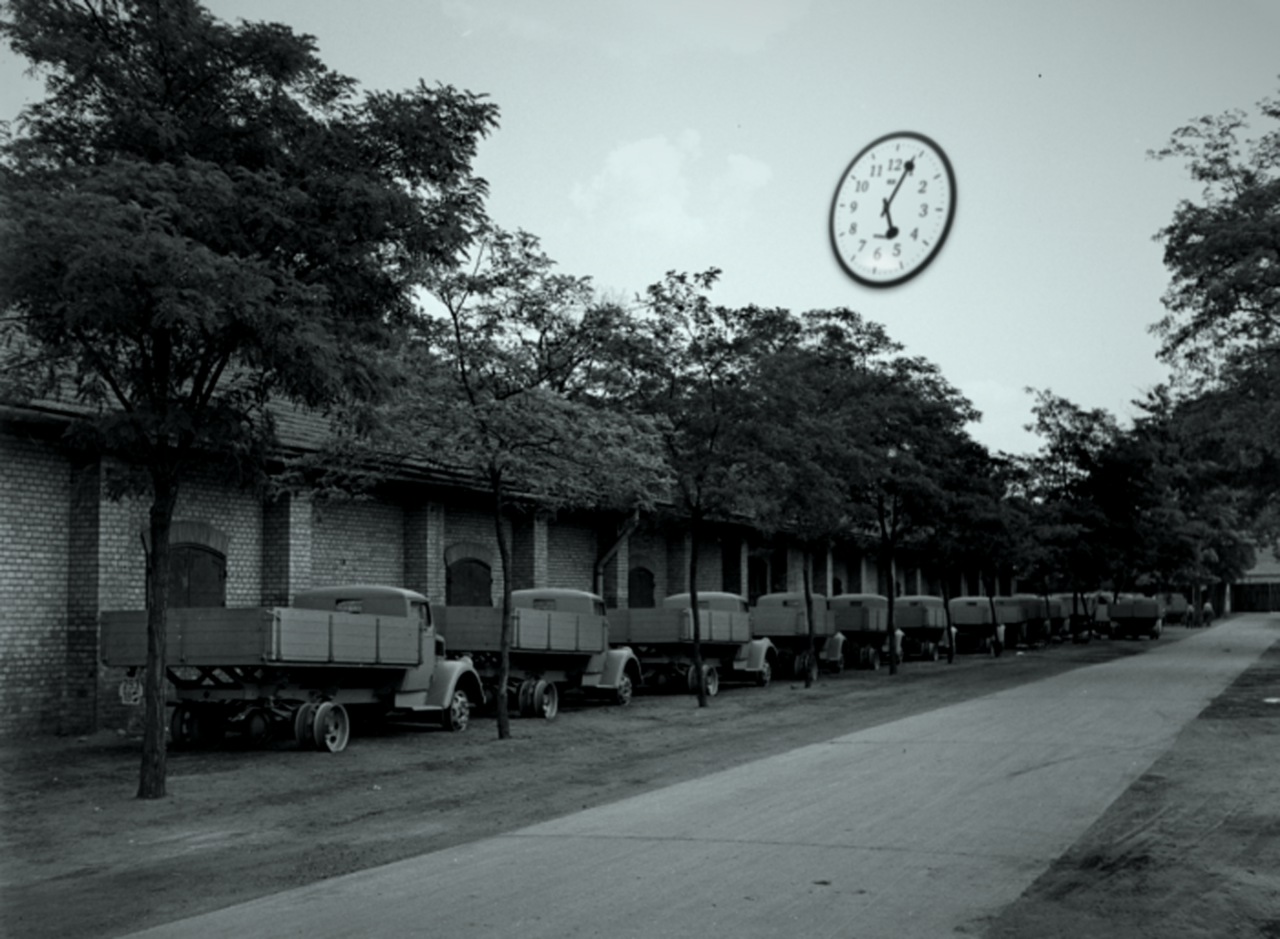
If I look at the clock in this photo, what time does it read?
5:04
